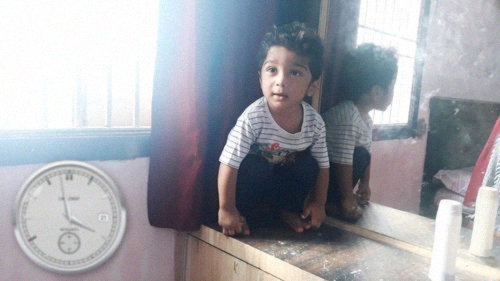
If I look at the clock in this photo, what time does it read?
3:58
